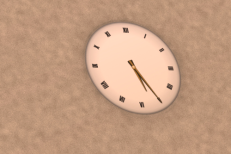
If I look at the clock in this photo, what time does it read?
5:25
